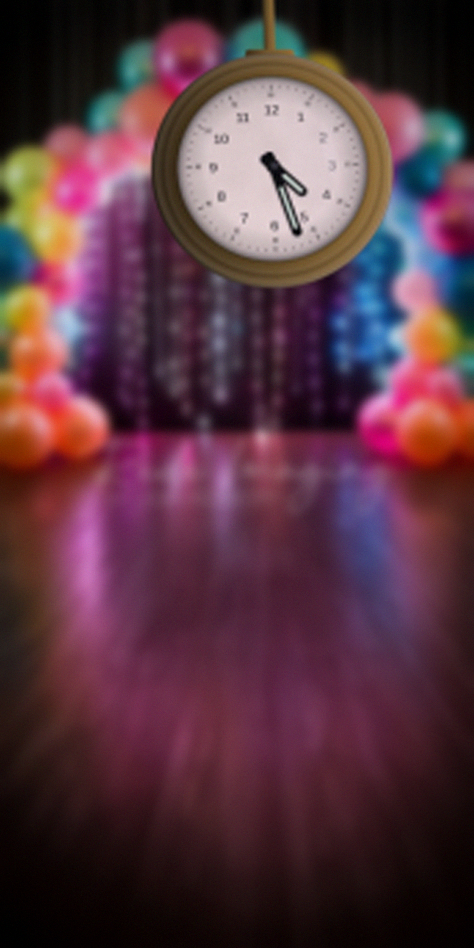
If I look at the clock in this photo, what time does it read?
4:27
